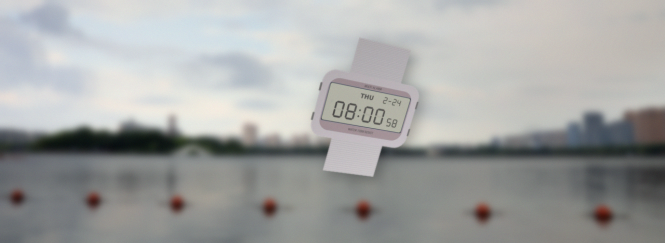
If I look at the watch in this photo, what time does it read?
8:00
